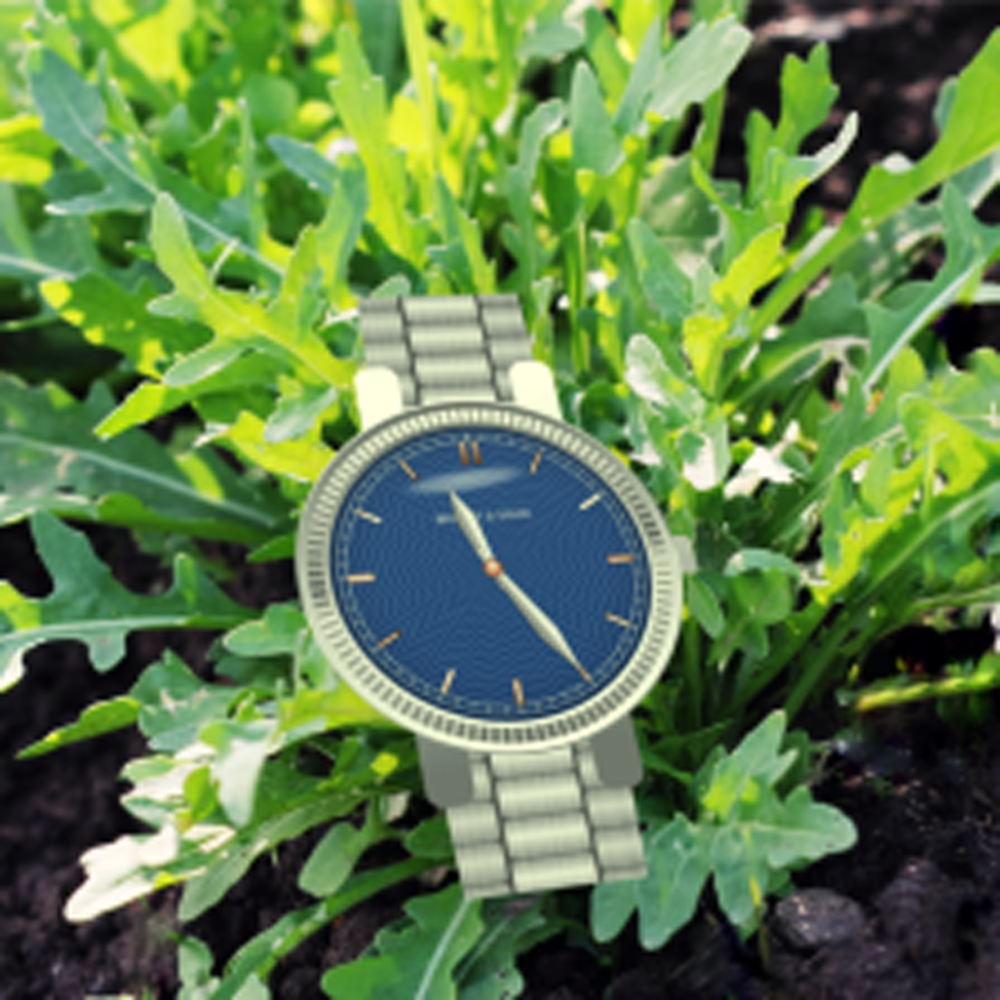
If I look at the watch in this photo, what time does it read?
11:25
